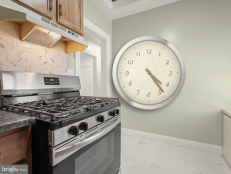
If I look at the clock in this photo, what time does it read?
4:24
